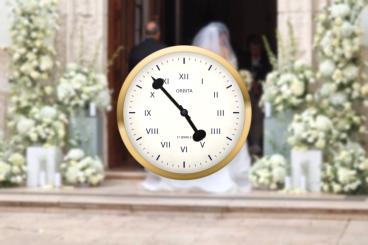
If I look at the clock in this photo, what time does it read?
4:53
